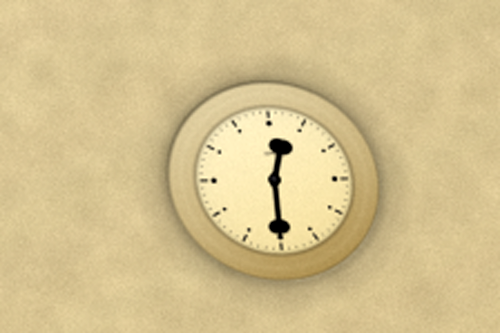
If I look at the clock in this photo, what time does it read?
12:30
